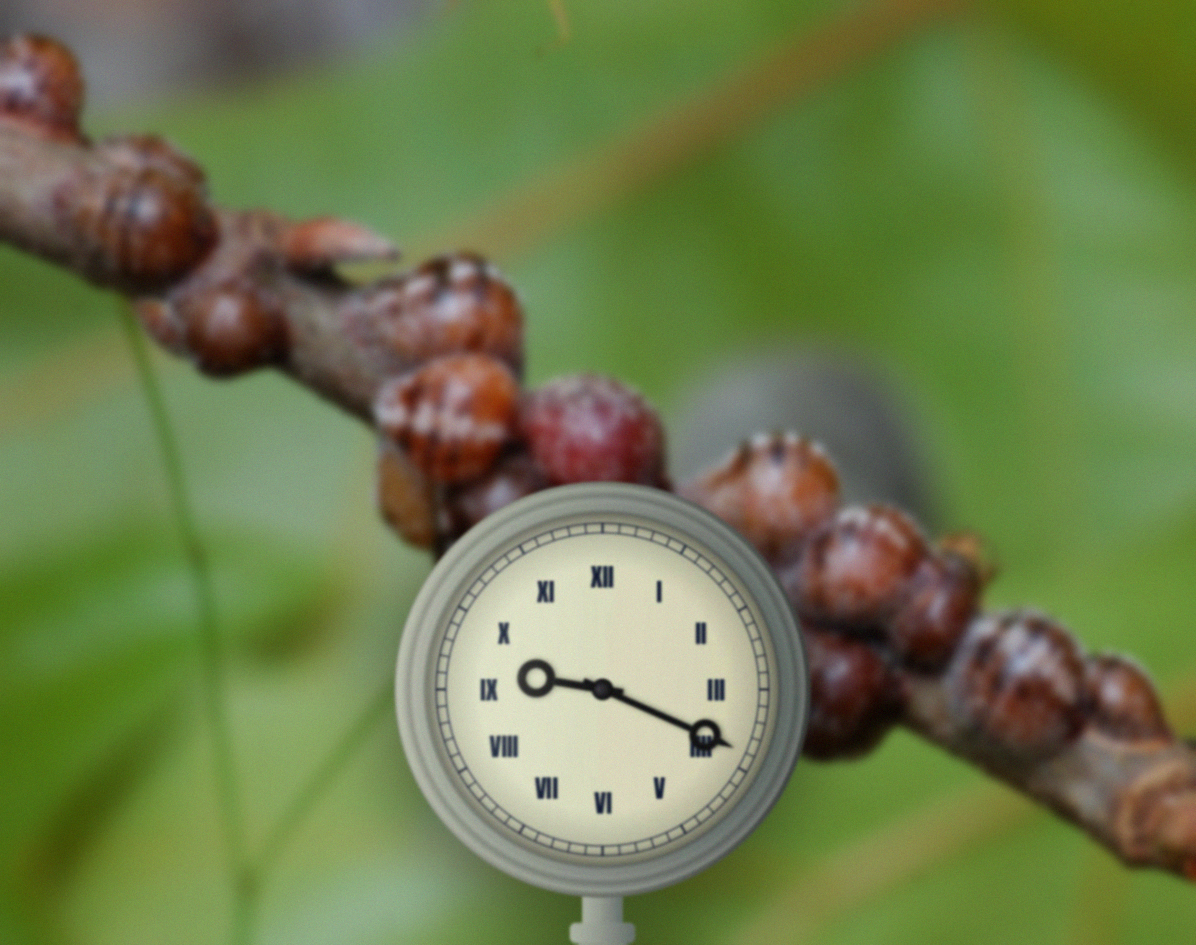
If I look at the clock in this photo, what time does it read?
9:19
